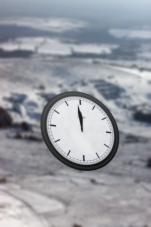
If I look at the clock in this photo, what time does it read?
11:59
